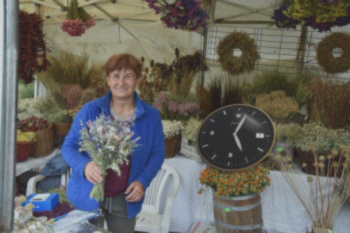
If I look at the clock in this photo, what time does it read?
5:03
